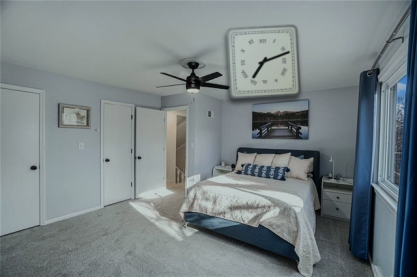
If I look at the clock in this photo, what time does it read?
7:12
